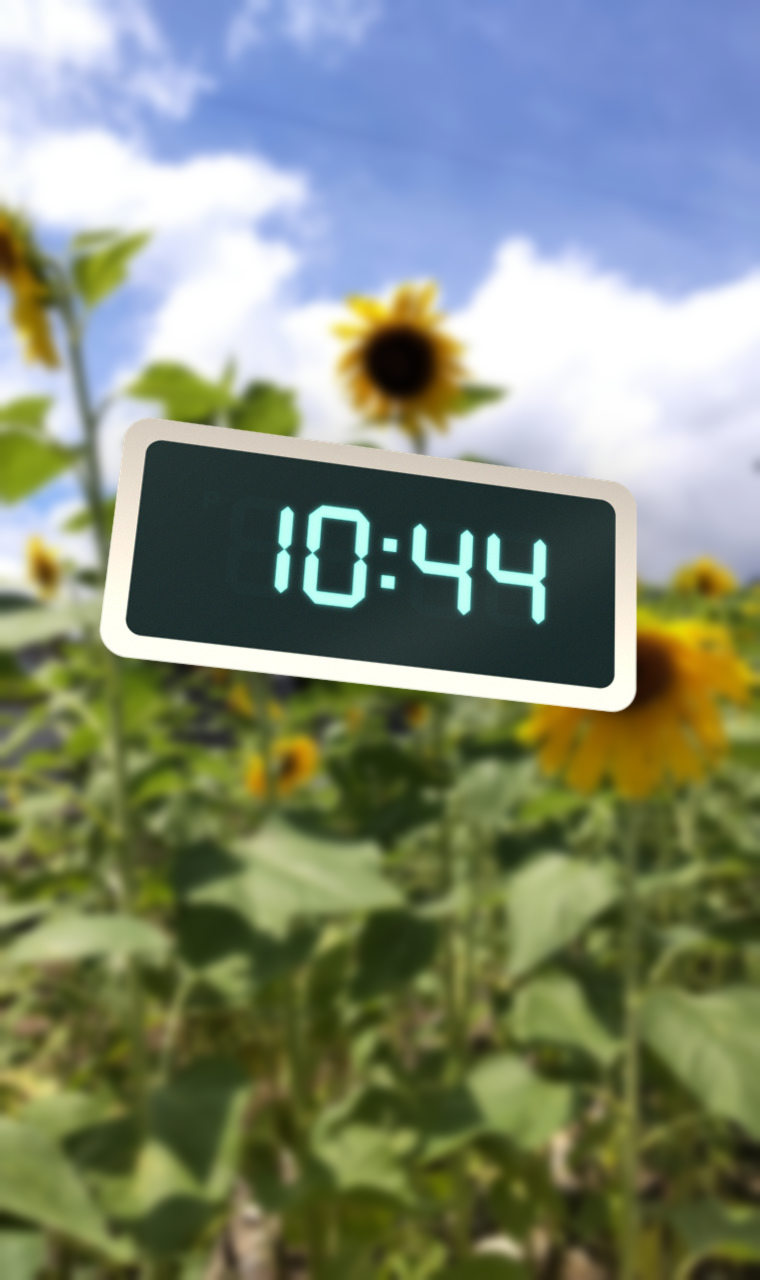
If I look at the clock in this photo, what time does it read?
10:44
